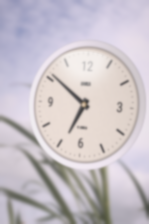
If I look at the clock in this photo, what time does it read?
6:51
